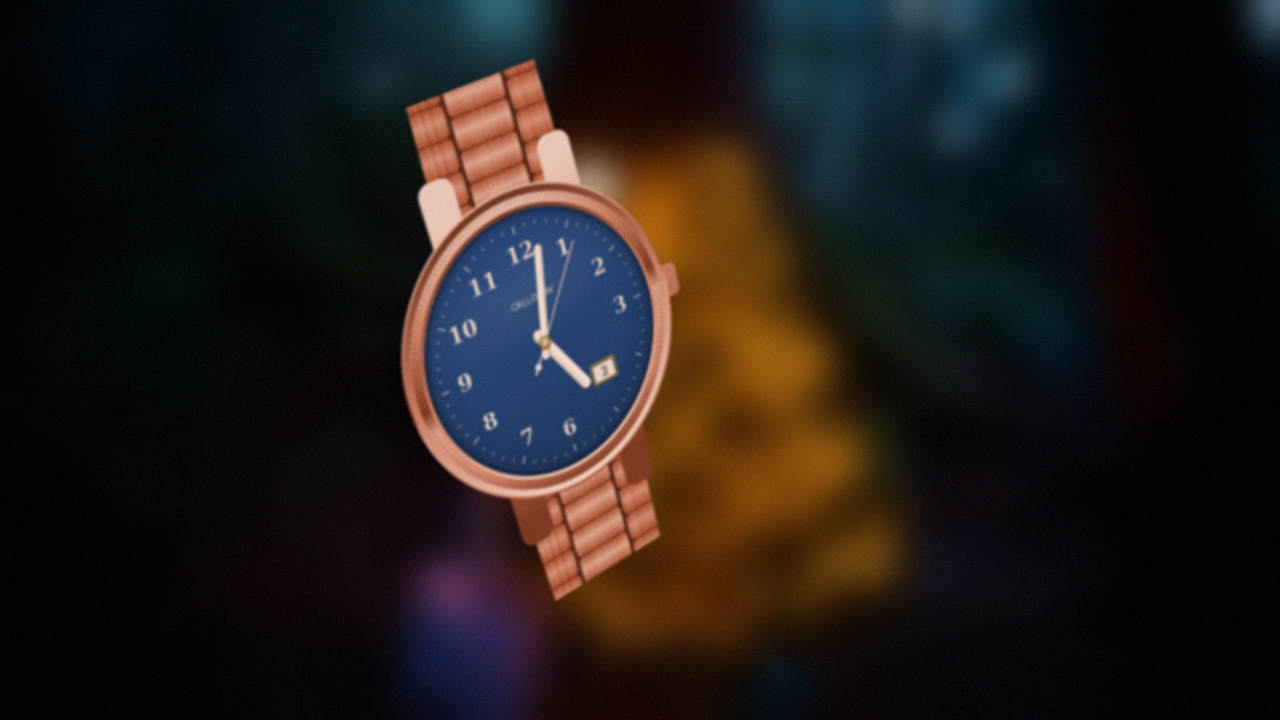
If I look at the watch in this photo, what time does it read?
5:02:06
